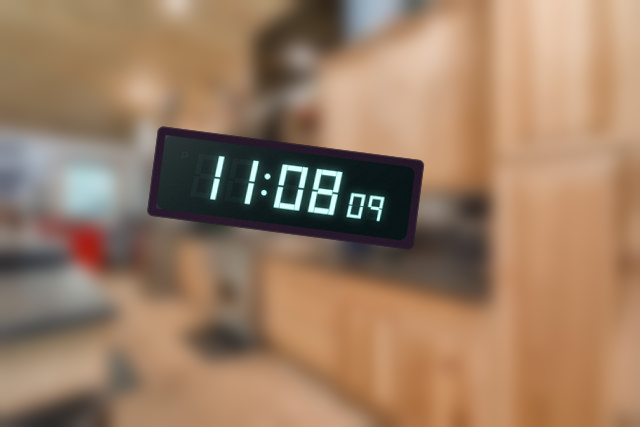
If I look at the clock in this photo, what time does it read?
11:08:09
